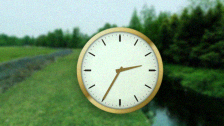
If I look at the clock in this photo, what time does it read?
2:35
